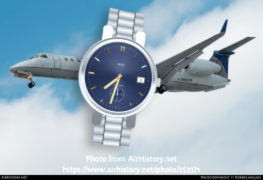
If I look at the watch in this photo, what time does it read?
7:32
